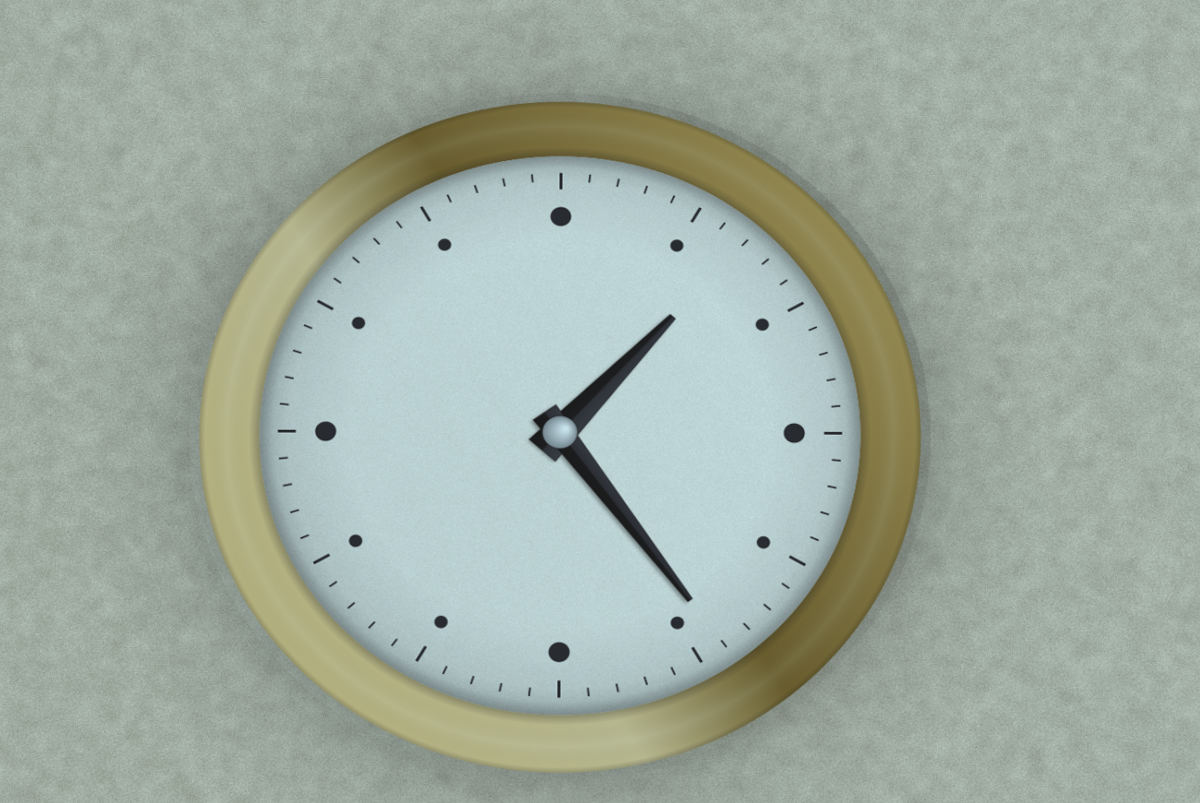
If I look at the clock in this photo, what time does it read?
1:24
